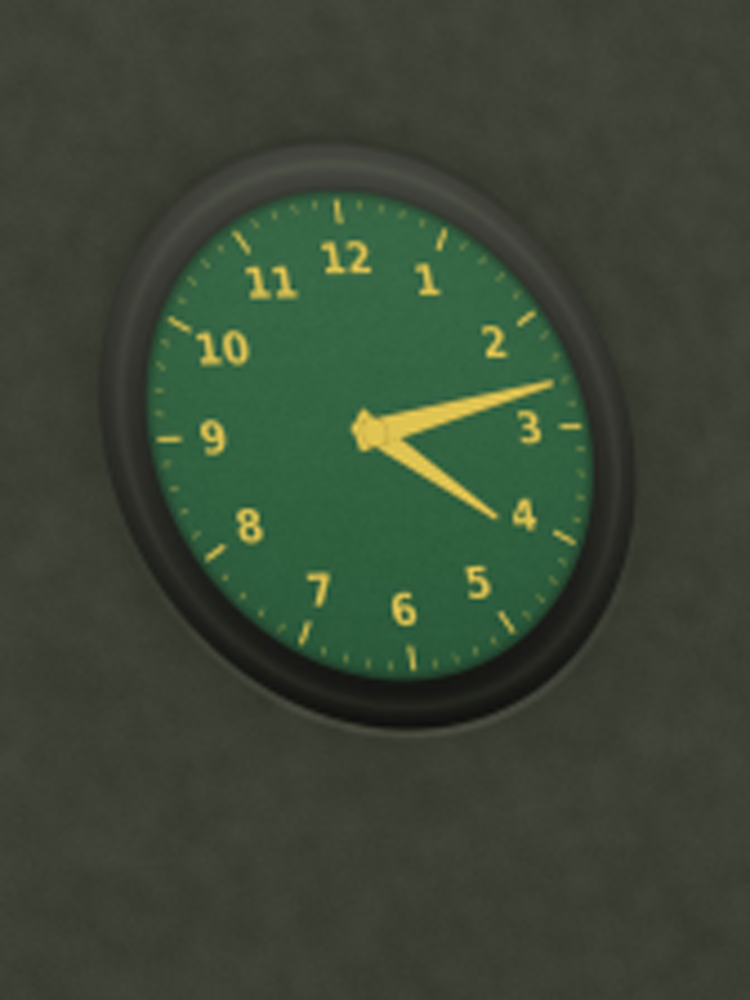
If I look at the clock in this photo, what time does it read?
4:13
